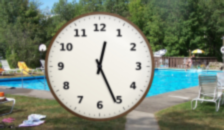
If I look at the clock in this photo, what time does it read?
12:26
